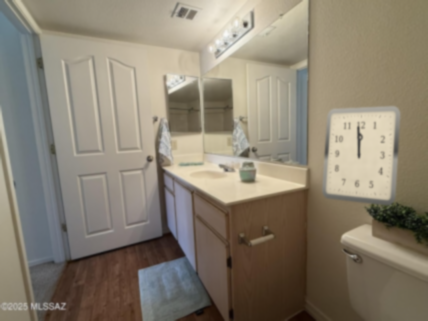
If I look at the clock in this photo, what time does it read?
11:59
